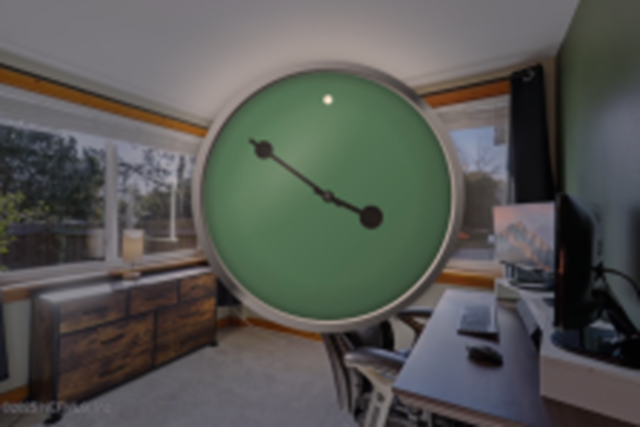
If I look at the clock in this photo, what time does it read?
3:51
